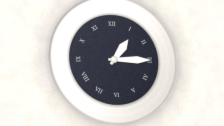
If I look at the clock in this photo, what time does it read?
1:15
